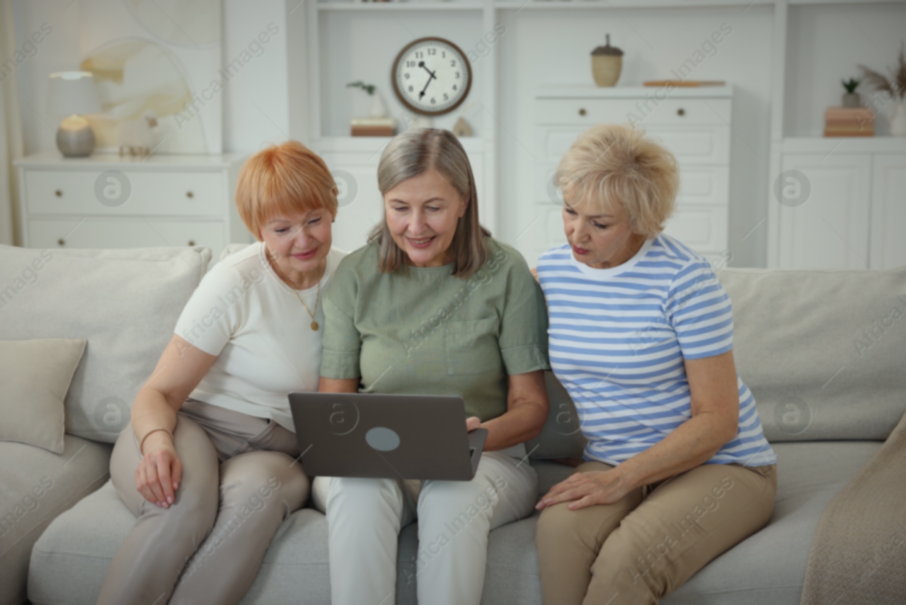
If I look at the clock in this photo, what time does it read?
10:35
